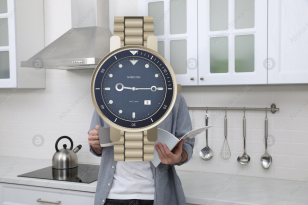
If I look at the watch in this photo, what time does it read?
9:15
